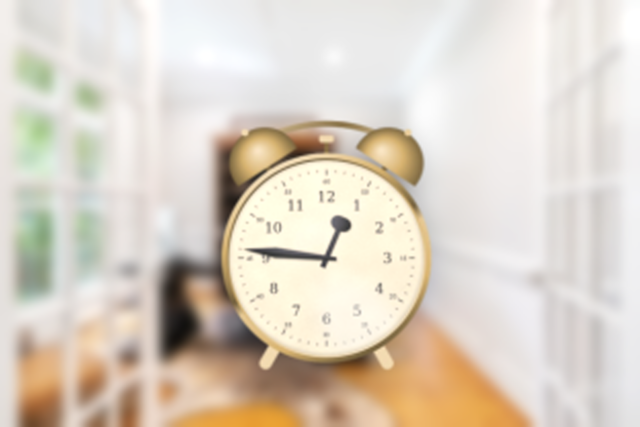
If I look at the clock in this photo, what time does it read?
12:46
